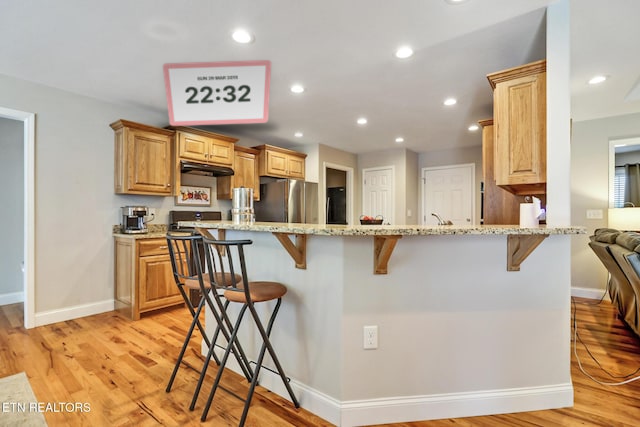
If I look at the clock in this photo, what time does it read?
22:32
